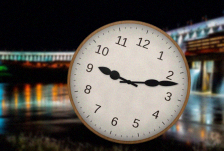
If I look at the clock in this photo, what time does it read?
9:12
